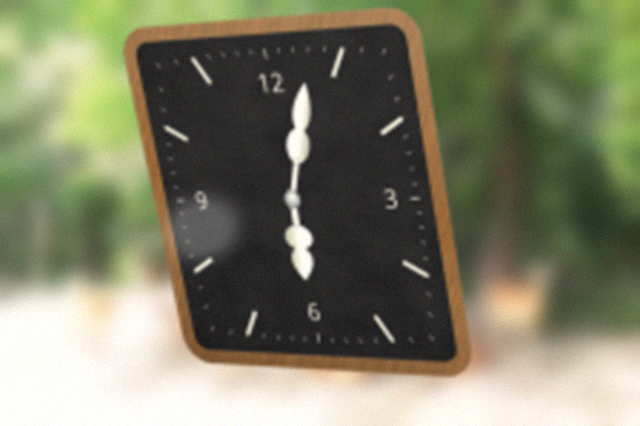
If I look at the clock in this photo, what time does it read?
6:03
